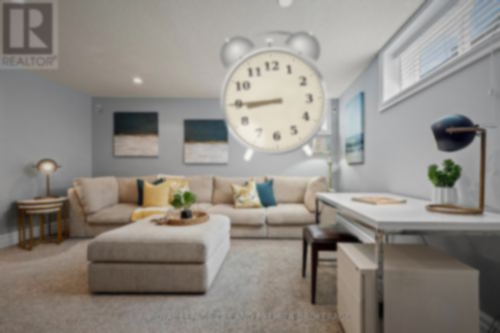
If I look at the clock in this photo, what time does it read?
8:45
